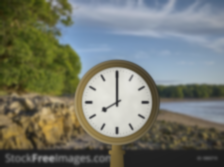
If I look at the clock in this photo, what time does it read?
8:00
